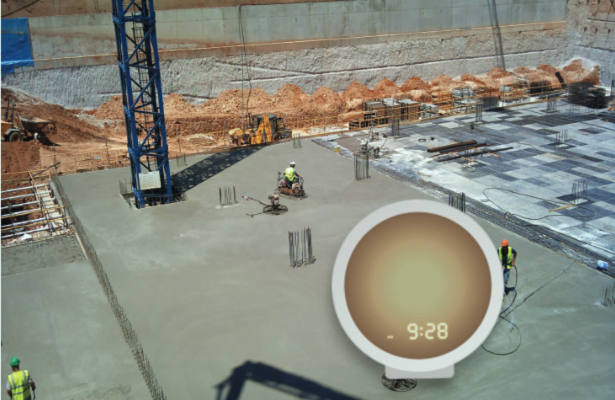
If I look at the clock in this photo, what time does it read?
9:28
